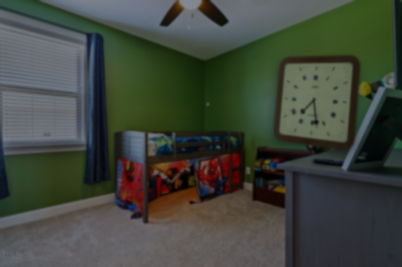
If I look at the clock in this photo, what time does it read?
7:28
